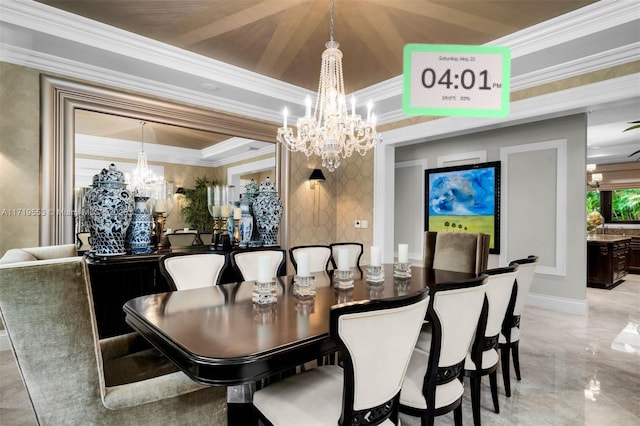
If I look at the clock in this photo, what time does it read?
4:01
